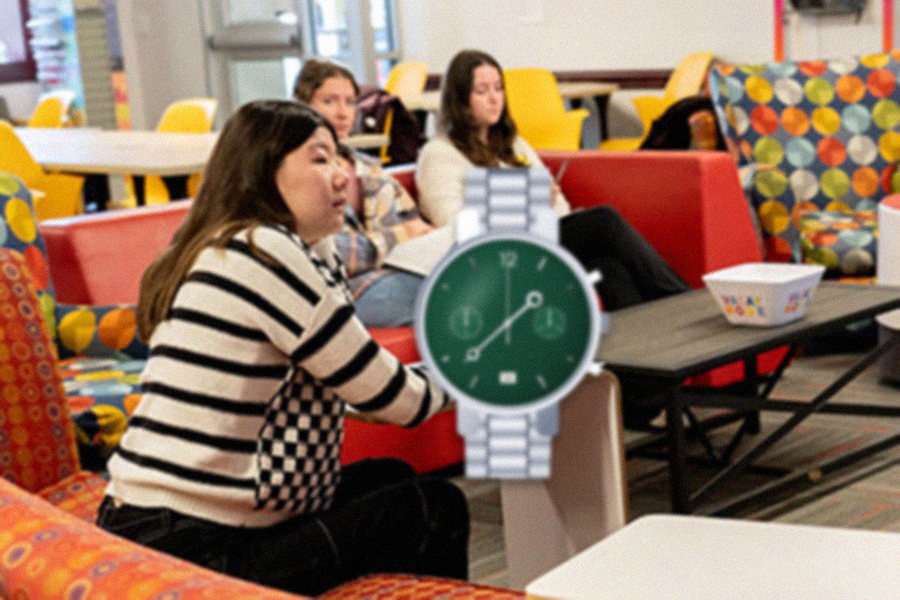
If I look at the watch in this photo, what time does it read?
1:38
